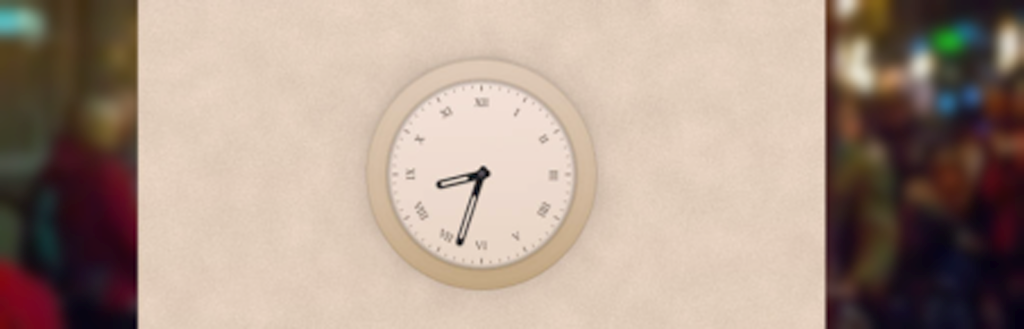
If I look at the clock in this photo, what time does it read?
8:33
